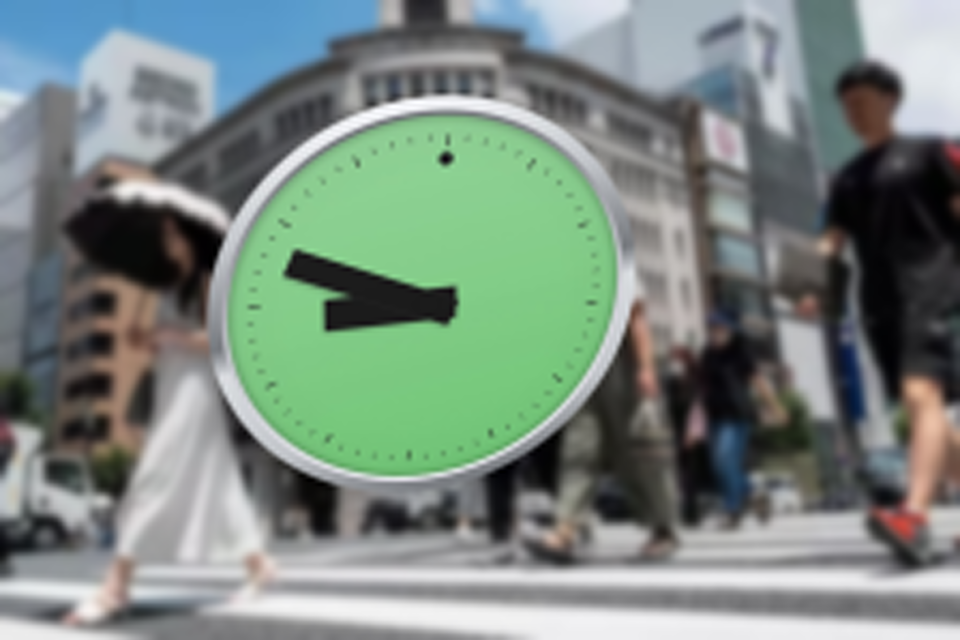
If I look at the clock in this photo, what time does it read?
8:48
